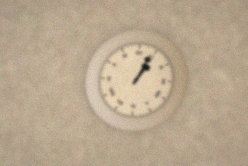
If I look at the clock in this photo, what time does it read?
1:04
